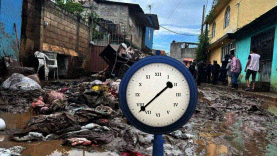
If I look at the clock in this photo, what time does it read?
1:38
